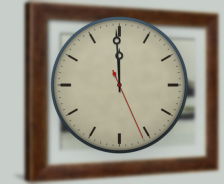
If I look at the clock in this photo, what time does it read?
11:59:26
